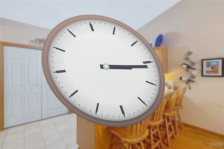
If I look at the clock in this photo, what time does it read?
3:16
